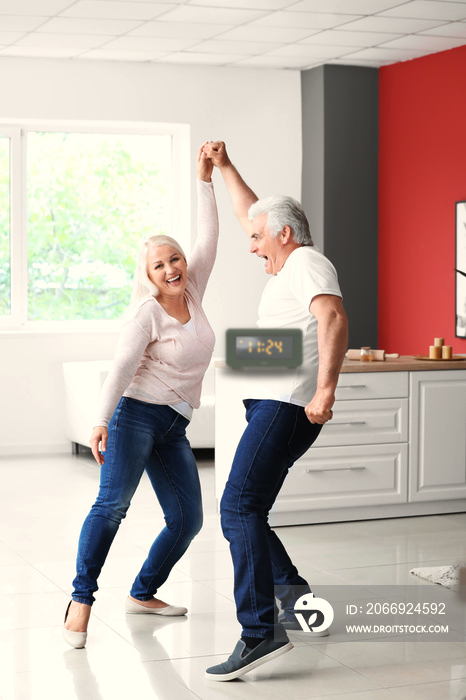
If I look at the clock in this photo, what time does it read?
11:24
